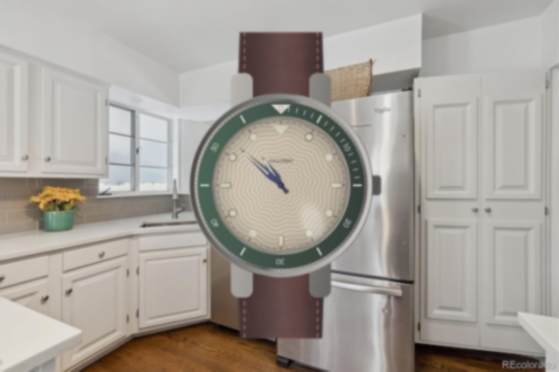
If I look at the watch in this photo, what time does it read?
10:52
